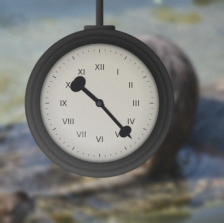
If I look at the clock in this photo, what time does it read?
10:23
